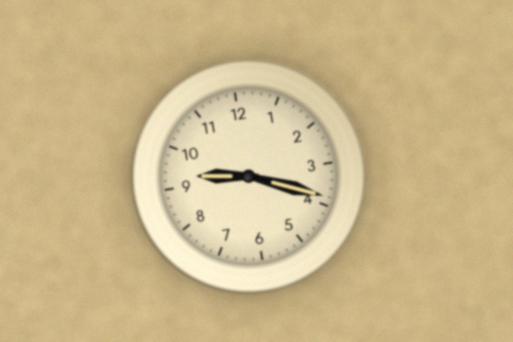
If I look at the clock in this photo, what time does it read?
9:19
